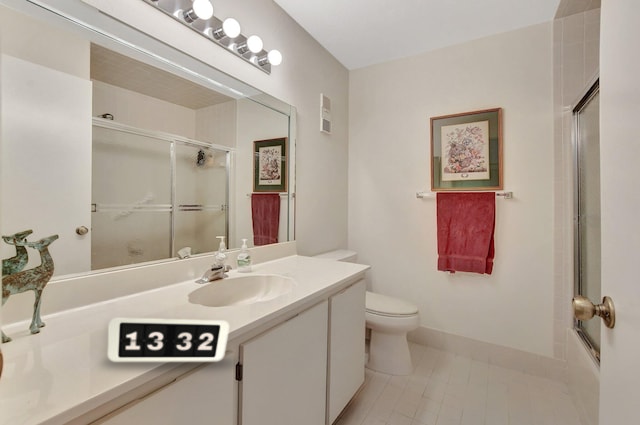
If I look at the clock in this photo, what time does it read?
13:32
